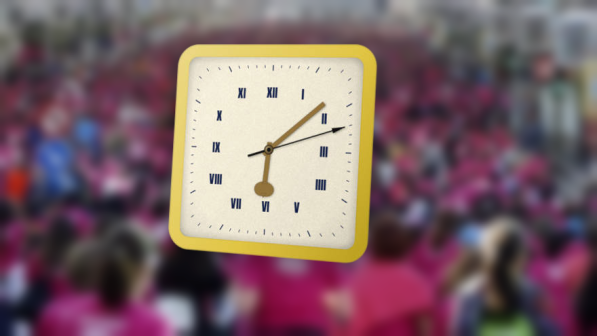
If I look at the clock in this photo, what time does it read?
6:08:12
